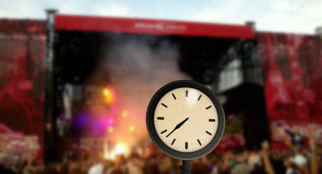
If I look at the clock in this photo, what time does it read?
7:38
